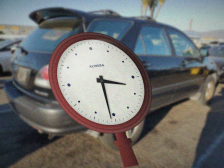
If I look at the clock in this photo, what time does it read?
3:31
